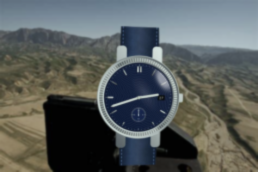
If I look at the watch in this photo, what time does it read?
2:42
